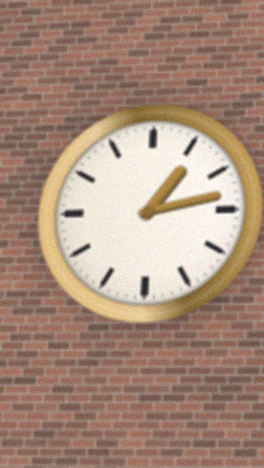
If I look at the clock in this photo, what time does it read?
1:13
